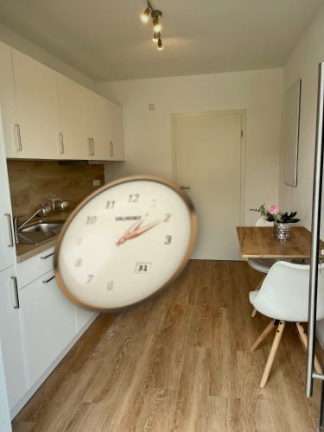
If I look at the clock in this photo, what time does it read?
1:10
